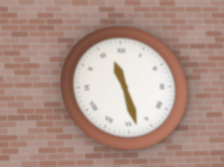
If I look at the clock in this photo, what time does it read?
11:28
